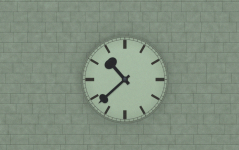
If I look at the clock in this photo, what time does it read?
10:38
